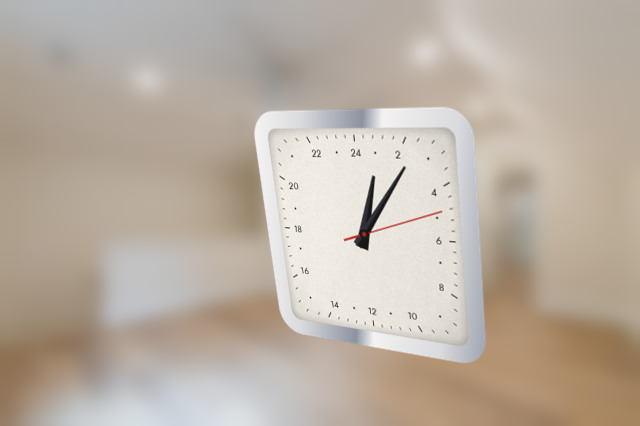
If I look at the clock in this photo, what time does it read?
1:06:12
